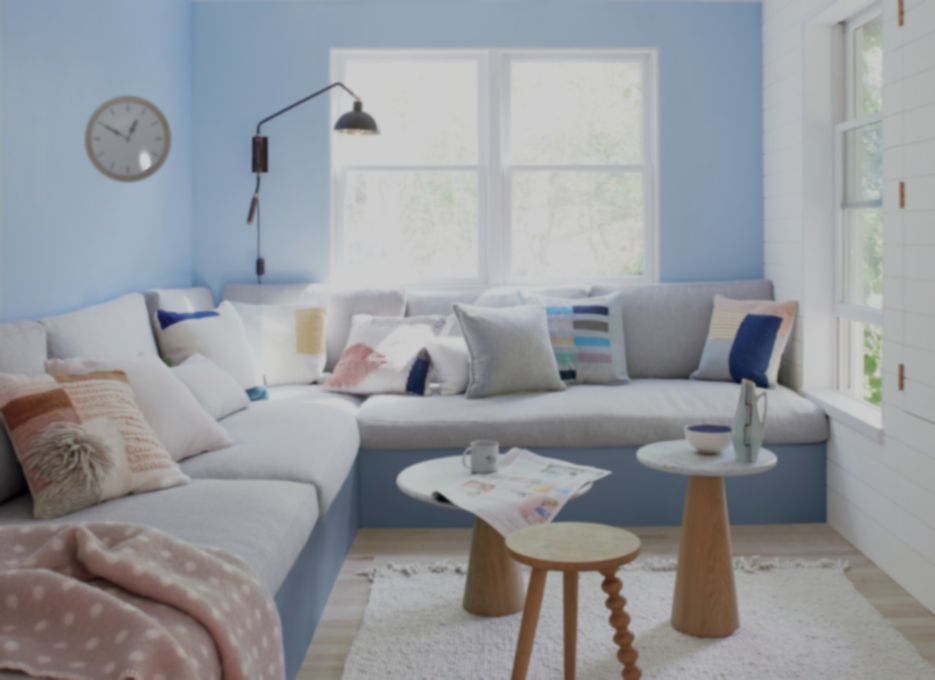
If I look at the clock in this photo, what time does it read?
12:50
